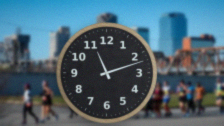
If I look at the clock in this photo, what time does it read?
11:12
